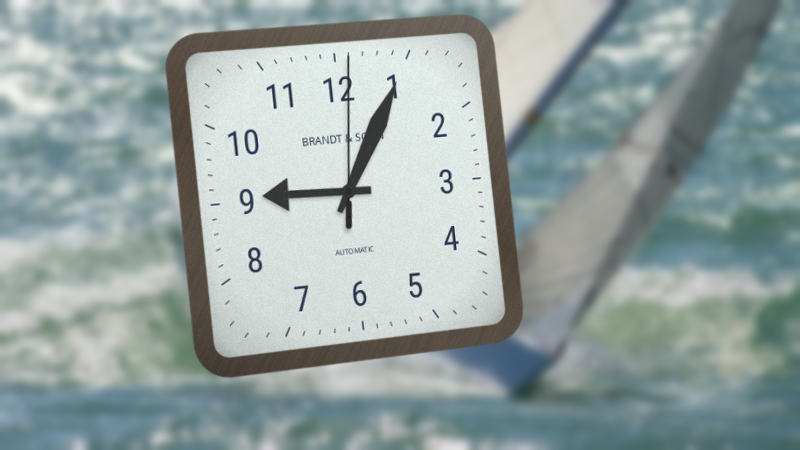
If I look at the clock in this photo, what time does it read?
9:05:01
